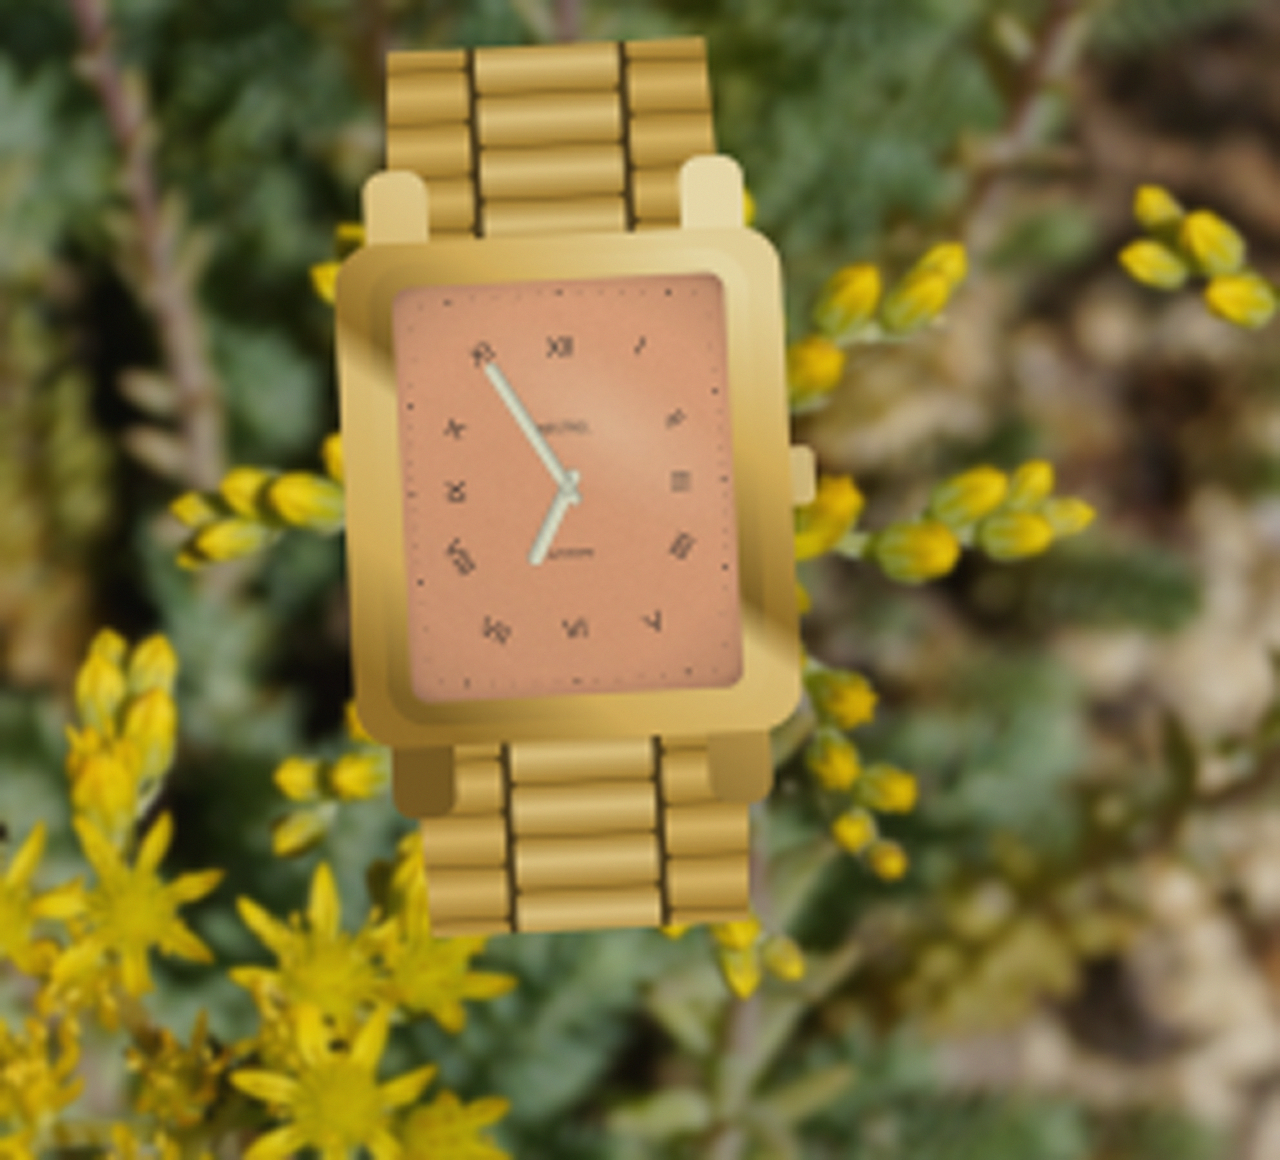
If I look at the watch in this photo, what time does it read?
6:55
